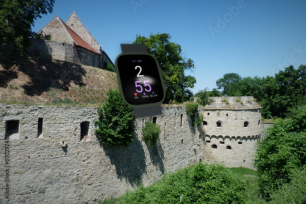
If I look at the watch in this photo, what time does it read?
2:55
